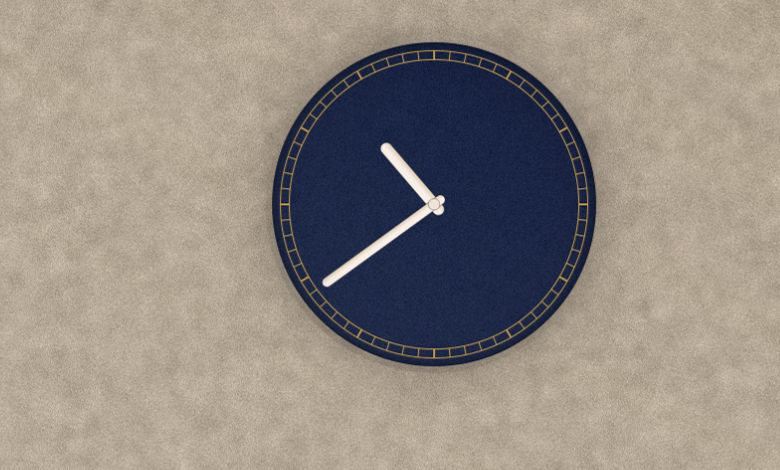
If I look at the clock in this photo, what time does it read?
10:39
